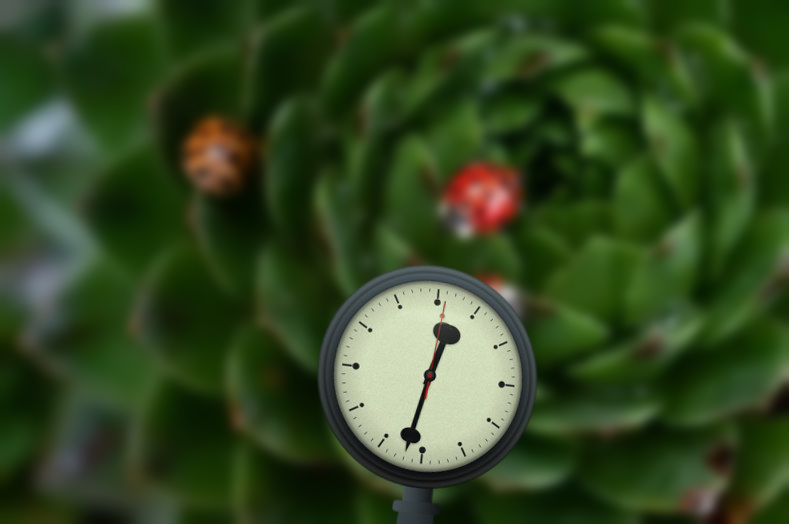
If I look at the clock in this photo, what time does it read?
12:32:01
